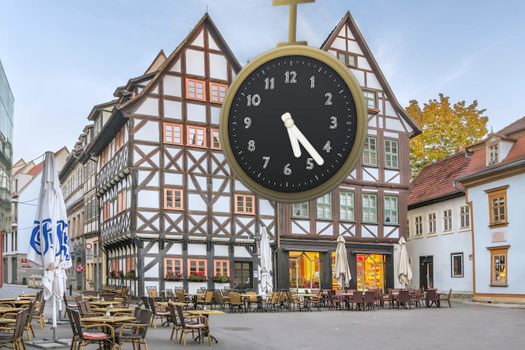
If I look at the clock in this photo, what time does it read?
5:23
